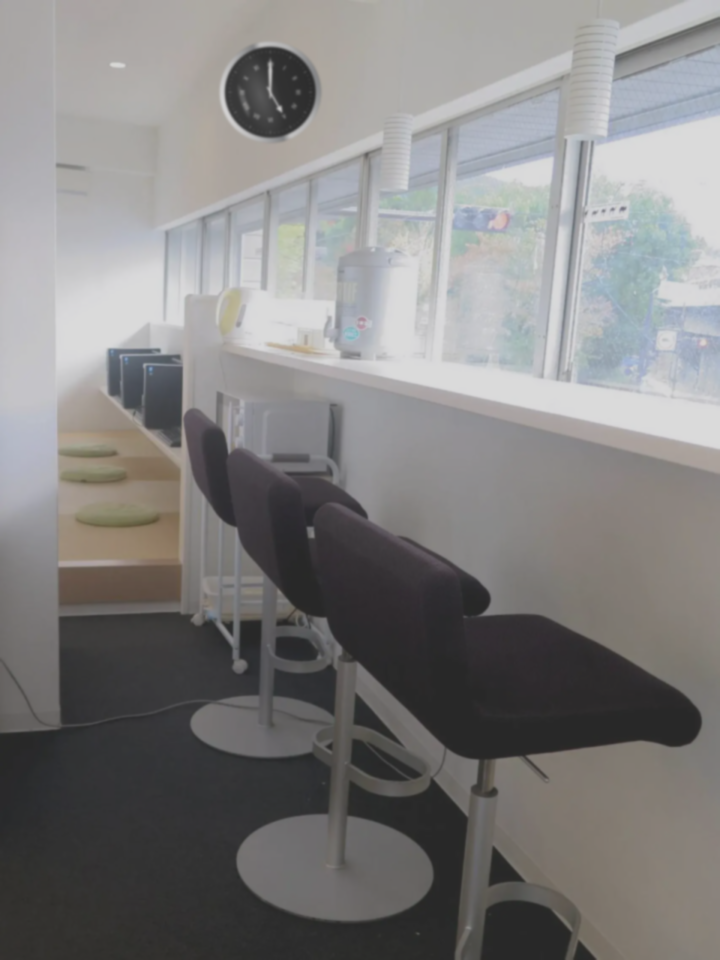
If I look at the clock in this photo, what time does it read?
5:00
